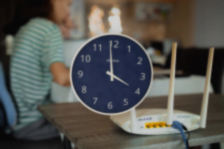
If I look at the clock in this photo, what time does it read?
3:59
